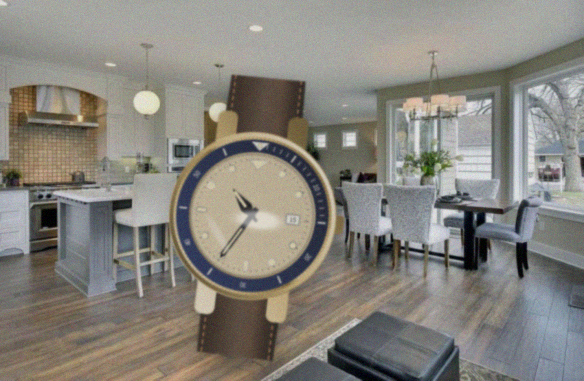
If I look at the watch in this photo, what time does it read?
10:35
